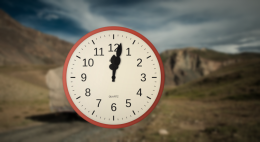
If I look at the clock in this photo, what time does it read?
12:02
